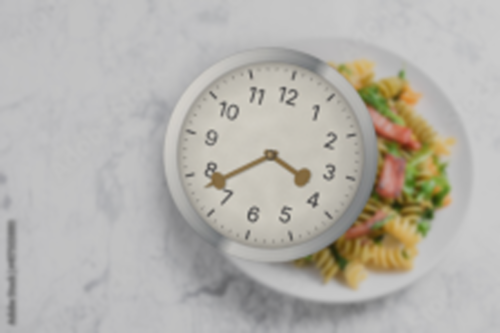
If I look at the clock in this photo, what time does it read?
3:38
